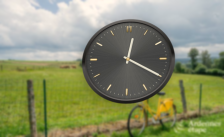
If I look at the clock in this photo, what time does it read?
12:20
